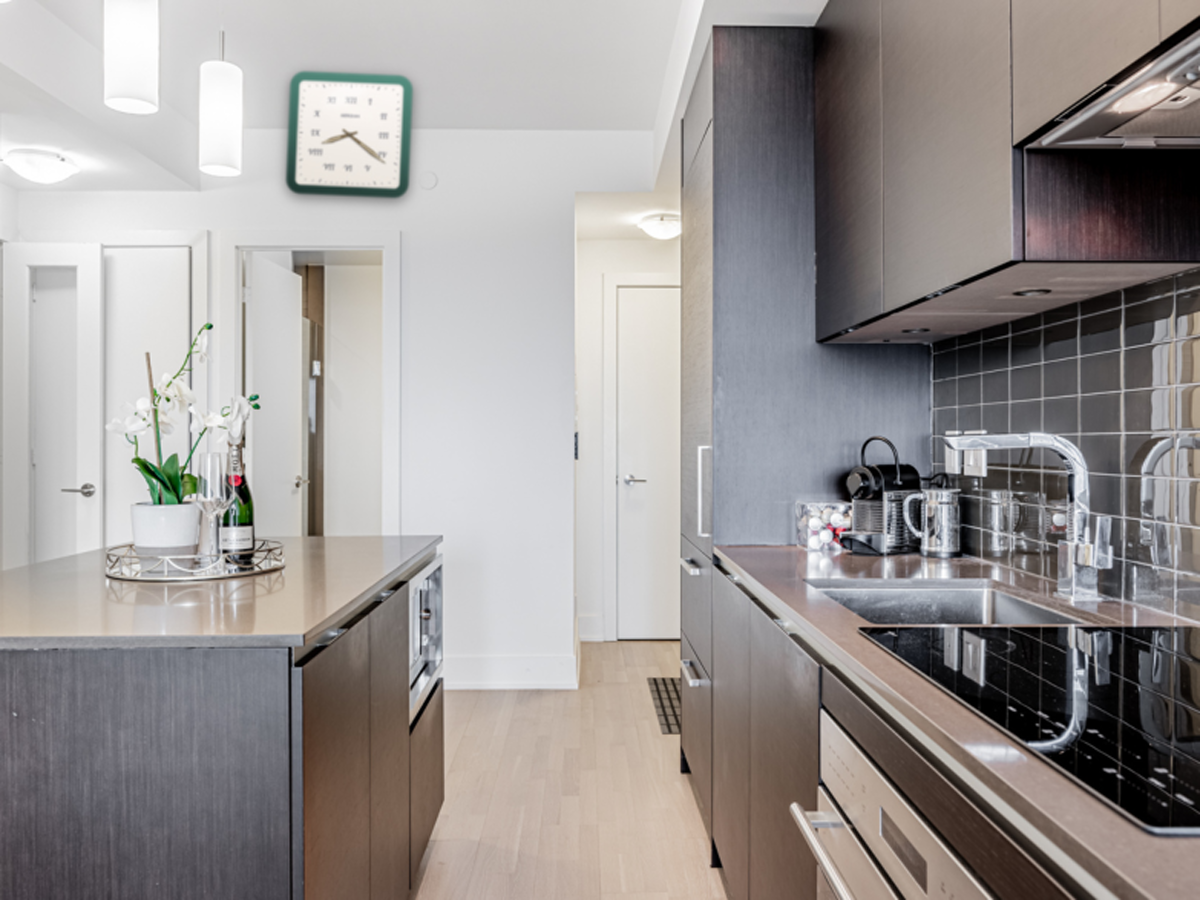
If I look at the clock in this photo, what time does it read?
8:21
